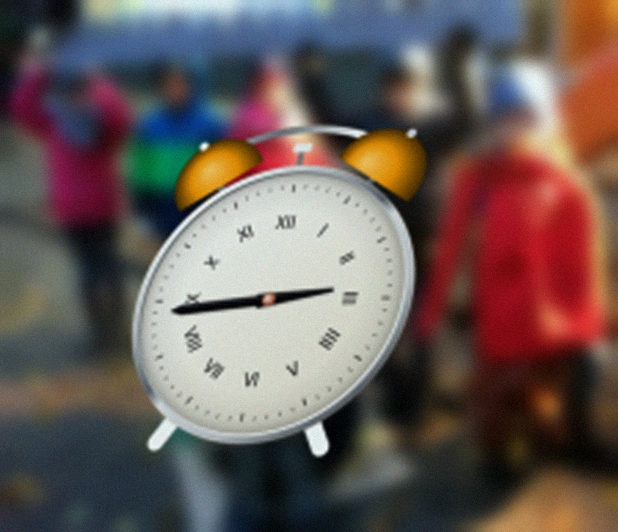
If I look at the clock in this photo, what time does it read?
2:44
